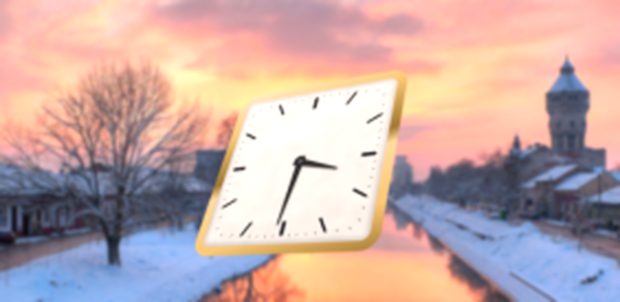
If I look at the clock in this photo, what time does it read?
3:31
